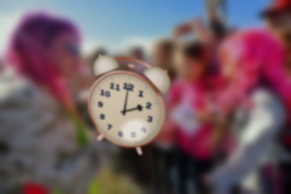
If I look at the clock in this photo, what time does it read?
2:00
